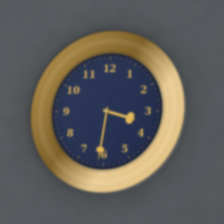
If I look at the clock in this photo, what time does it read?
3:31
